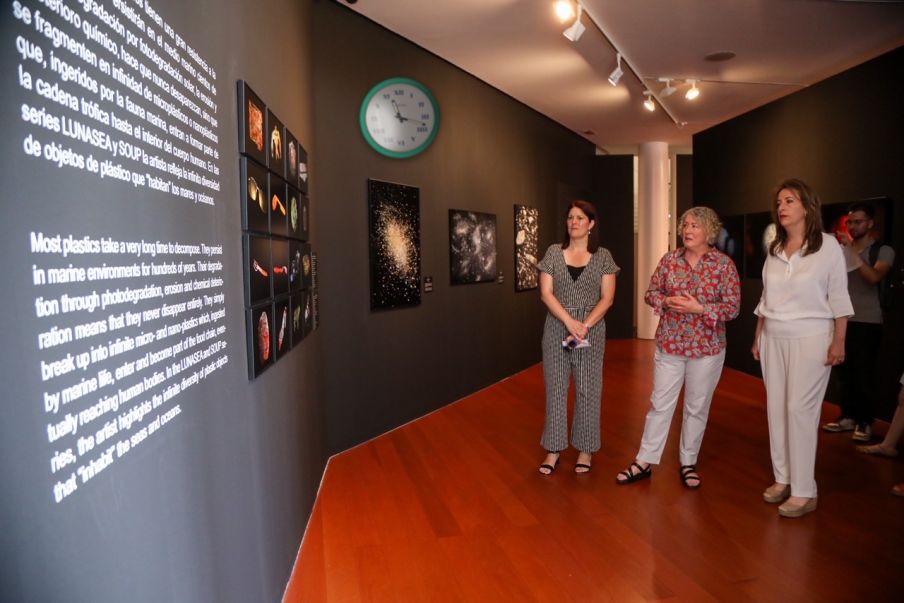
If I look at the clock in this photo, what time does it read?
11:18
